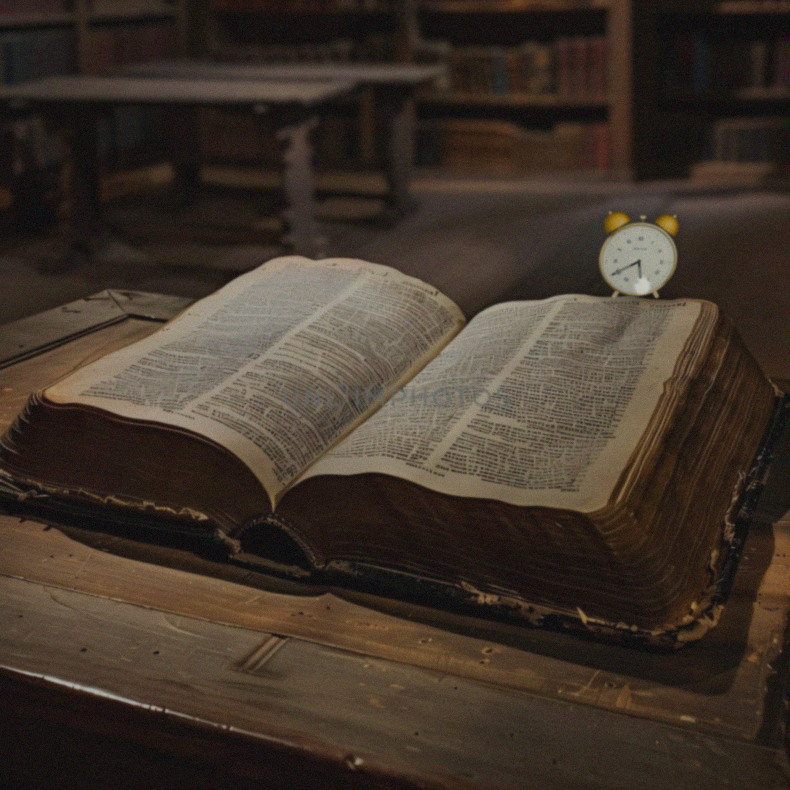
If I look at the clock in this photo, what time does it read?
5:40
